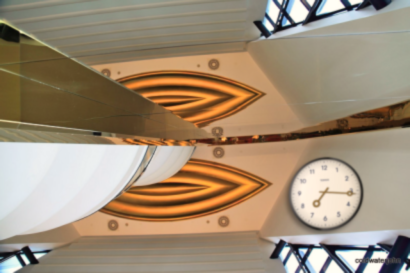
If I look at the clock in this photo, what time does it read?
7:16
